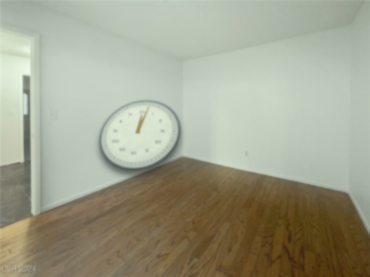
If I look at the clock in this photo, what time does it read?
12:02
